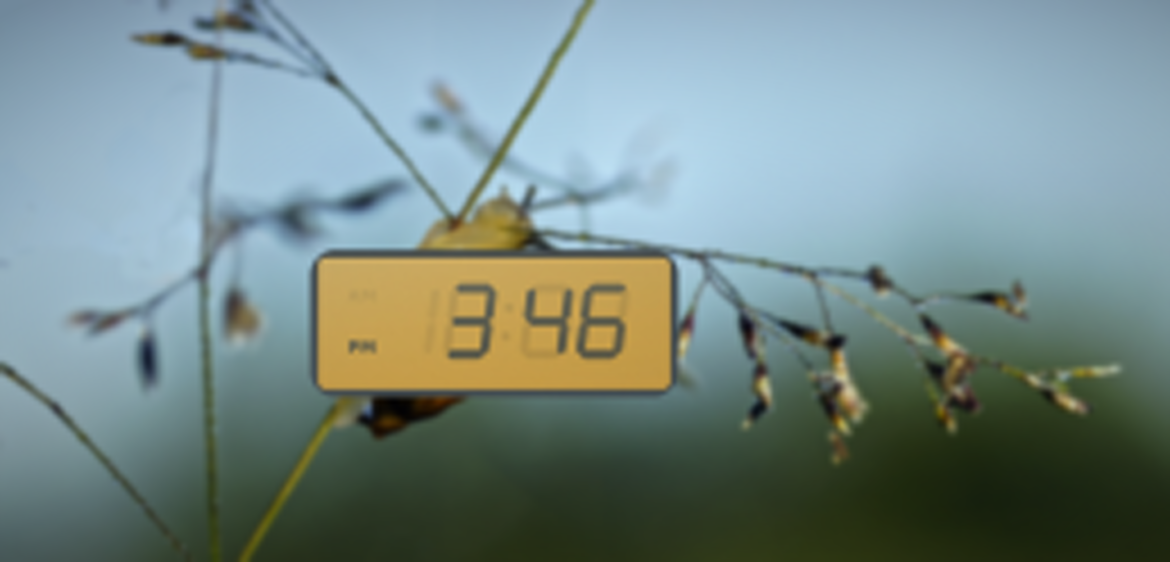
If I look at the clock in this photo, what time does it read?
3:46
